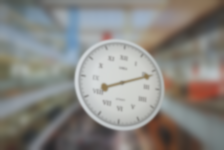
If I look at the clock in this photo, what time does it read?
8:11
